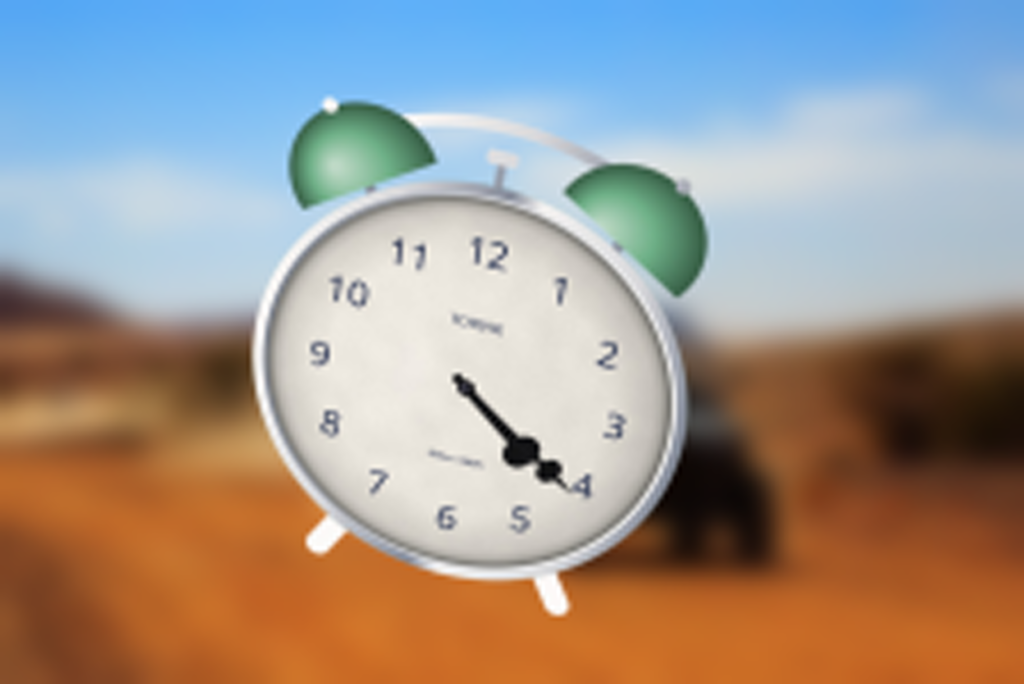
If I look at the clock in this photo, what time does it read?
4:21
